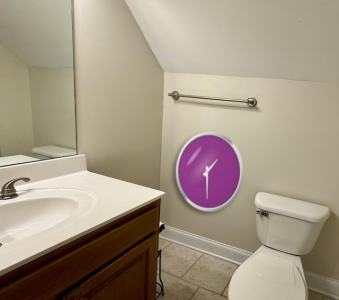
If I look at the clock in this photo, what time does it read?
1:30
